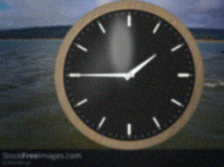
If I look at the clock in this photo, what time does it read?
1:45
